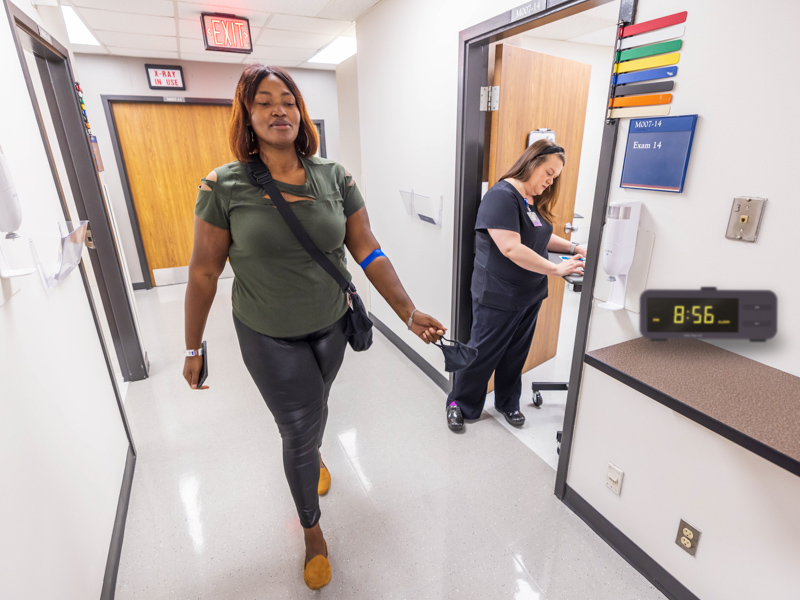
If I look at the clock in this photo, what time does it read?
8:56
